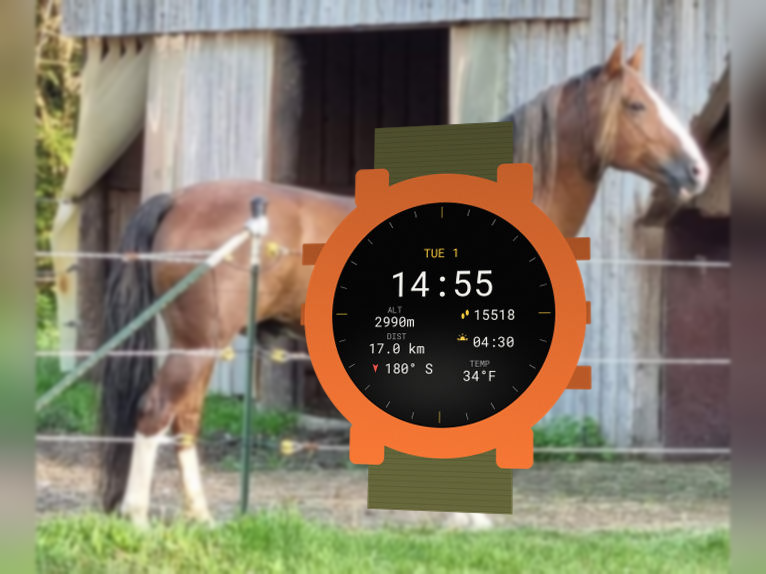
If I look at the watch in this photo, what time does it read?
14:55
